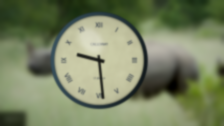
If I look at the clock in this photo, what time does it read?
9:29
